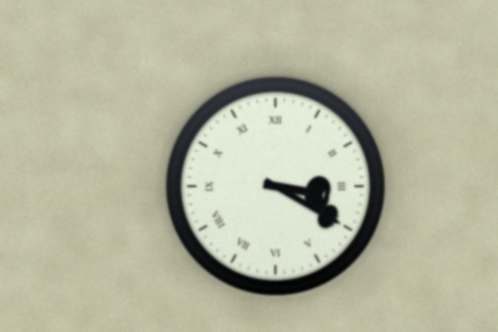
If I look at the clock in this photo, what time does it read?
3:20
